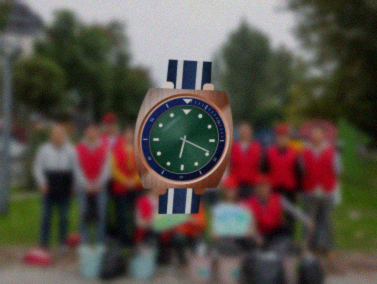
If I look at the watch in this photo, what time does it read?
6:19
